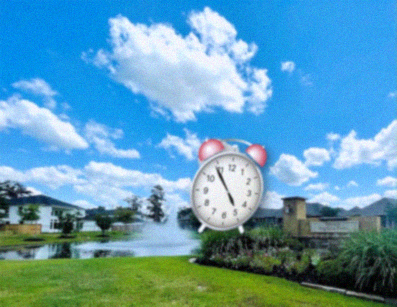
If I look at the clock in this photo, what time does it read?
4:54
